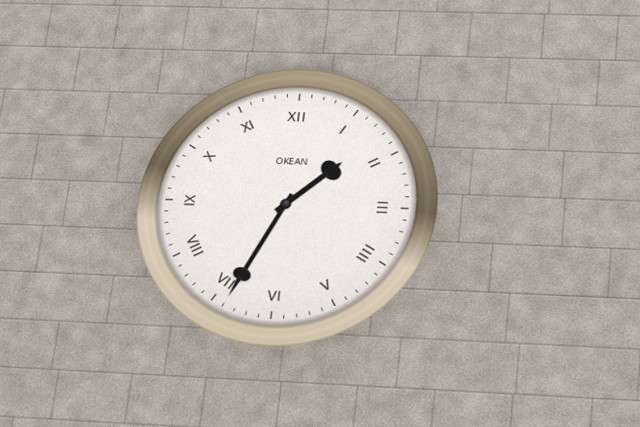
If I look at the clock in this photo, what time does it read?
1:34
